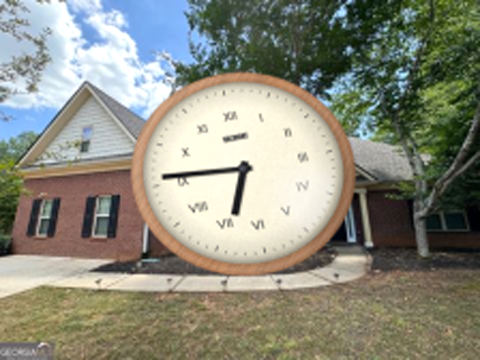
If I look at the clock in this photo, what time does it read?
6:46
